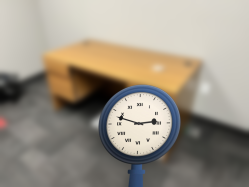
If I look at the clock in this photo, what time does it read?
2:48
